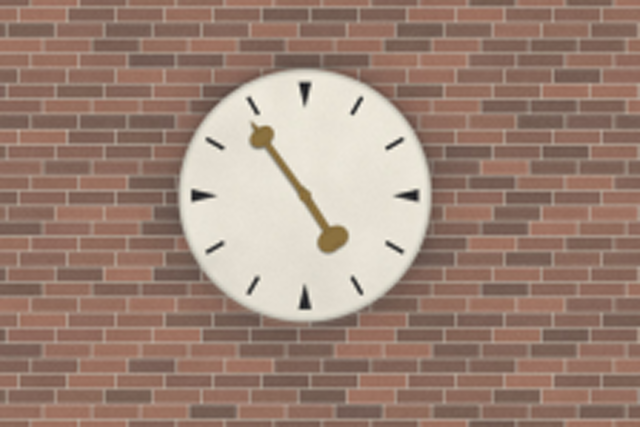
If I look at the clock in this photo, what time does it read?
4:54
